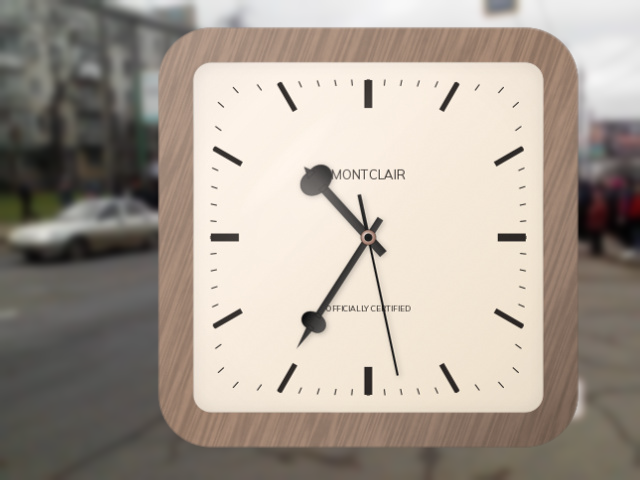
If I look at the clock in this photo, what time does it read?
10:35:28
